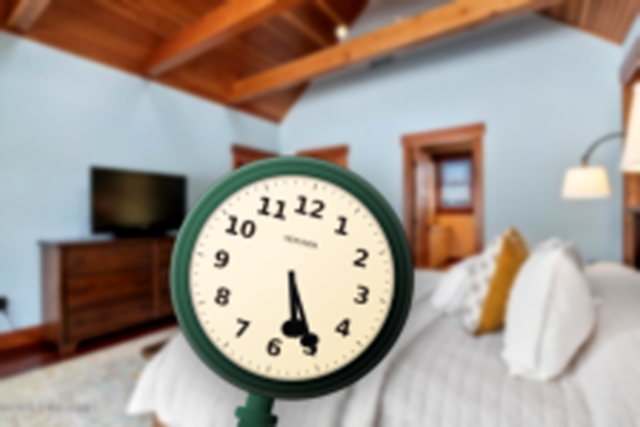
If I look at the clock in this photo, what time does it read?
5:25
